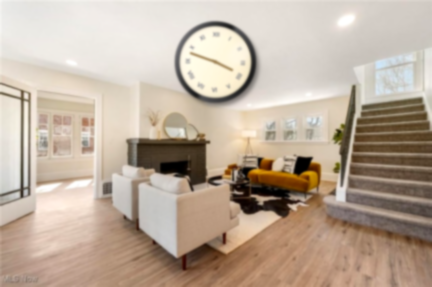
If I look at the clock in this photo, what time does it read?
3:48
